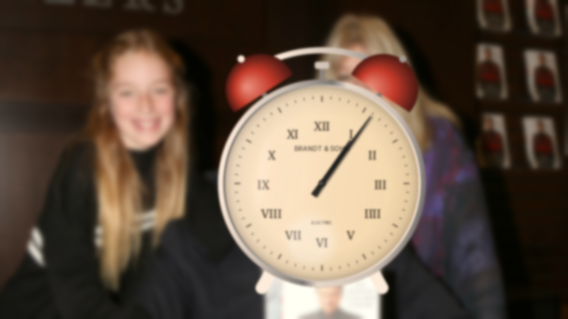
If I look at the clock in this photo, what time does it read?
1:06
